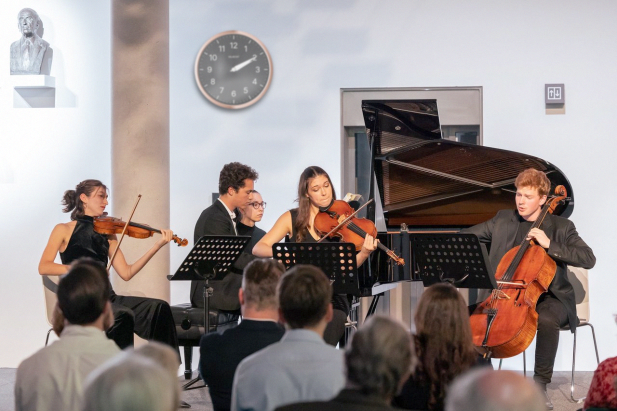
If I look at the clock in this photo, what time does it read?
2:10
